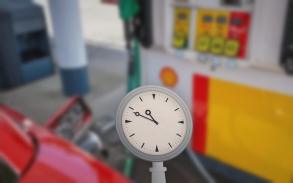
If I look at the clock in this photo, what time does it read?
10:49
